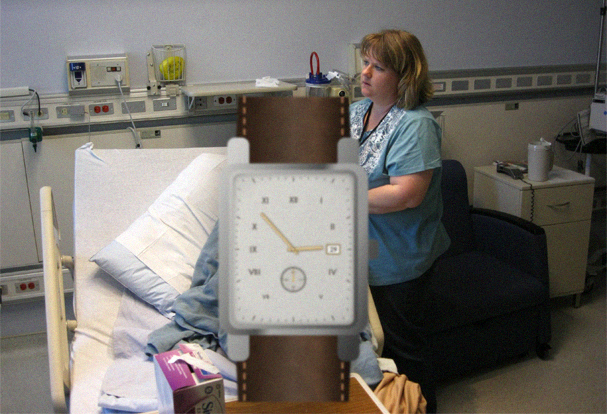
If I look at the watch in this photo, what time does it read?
2:53
